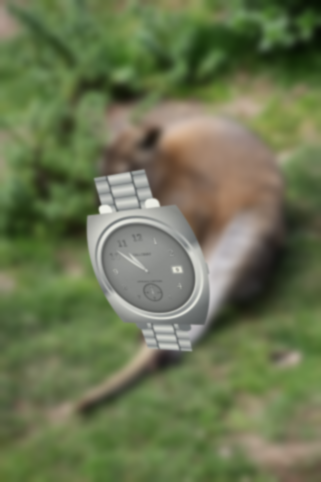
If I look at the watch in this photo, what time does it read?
10:52
